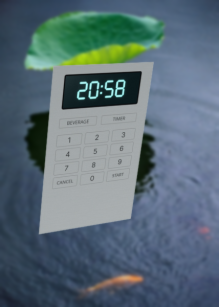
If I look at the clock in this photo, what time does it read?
20:58
